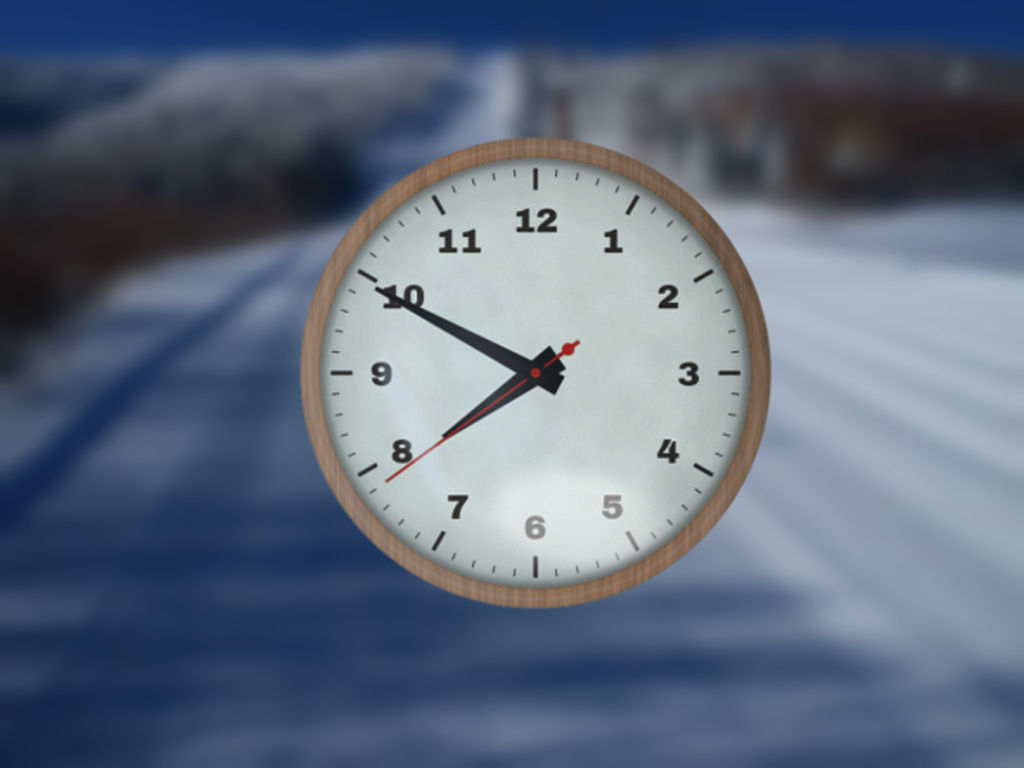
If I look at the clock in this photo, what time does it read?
7:49:39
